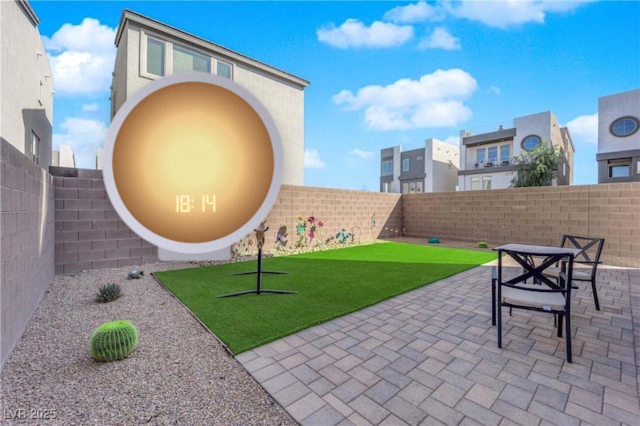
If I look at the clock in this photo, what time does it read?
18:14
